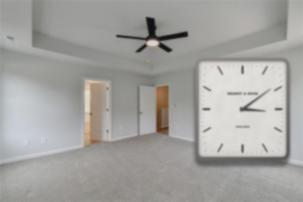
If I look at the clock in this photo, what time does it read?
3:09
